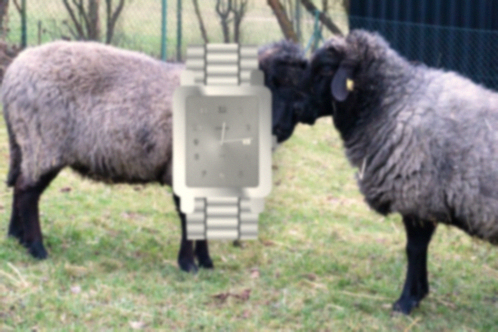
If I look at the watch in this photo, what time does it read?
12:14
